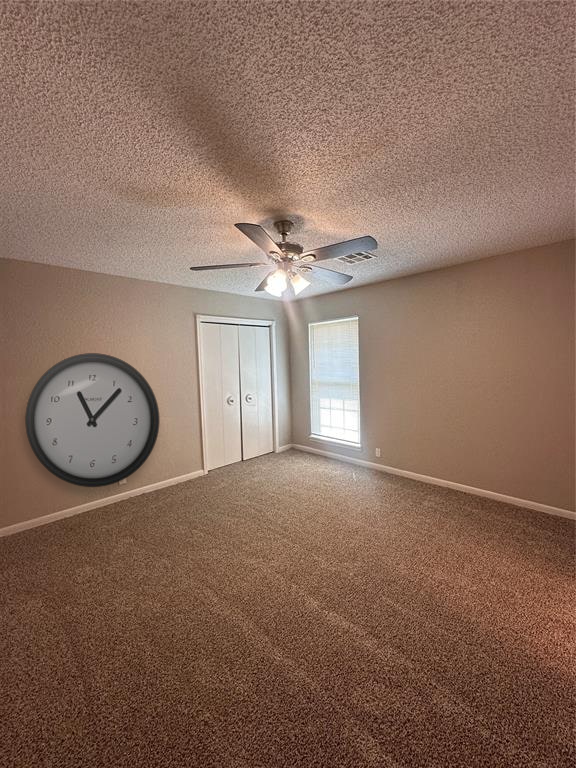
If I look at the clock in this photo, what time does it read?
11:07
